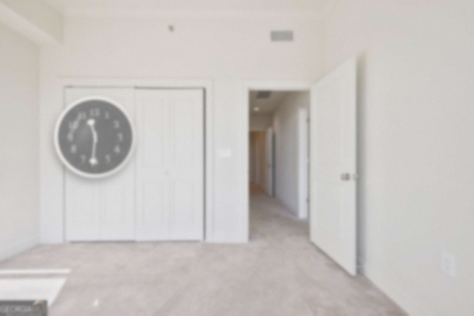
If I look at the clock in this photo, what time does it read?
11:31
